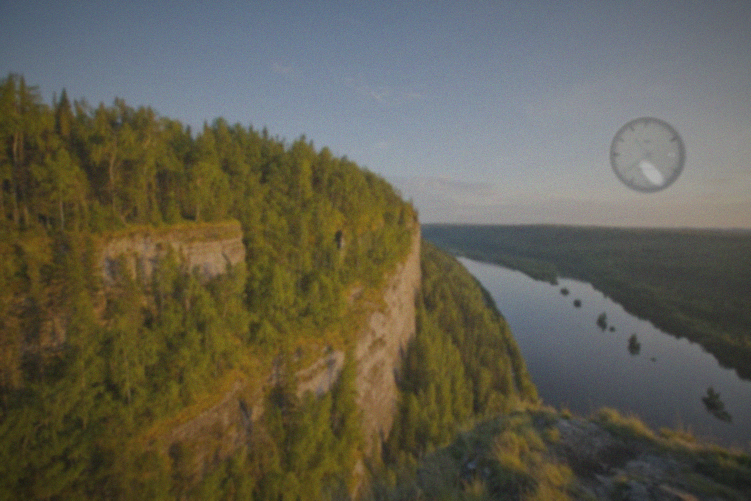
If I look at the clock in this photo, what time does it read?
10:39
